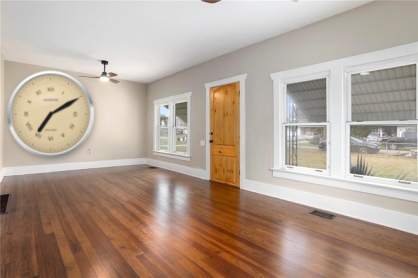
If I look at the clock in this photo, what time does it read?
7:10
